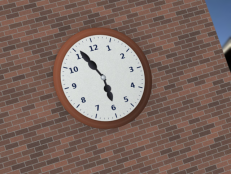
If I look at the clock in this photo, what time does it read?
5:56
